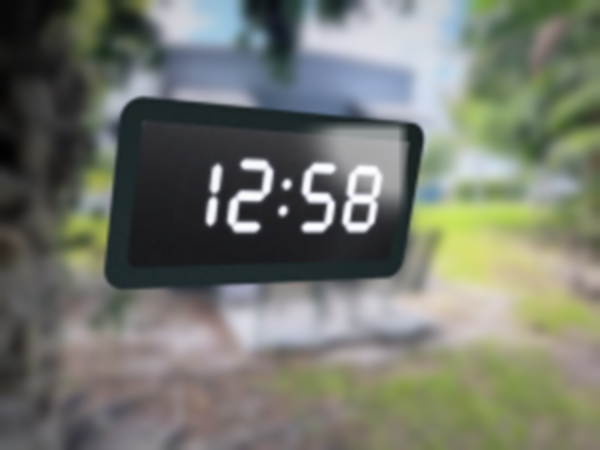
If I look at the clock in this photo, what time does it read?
12:58
